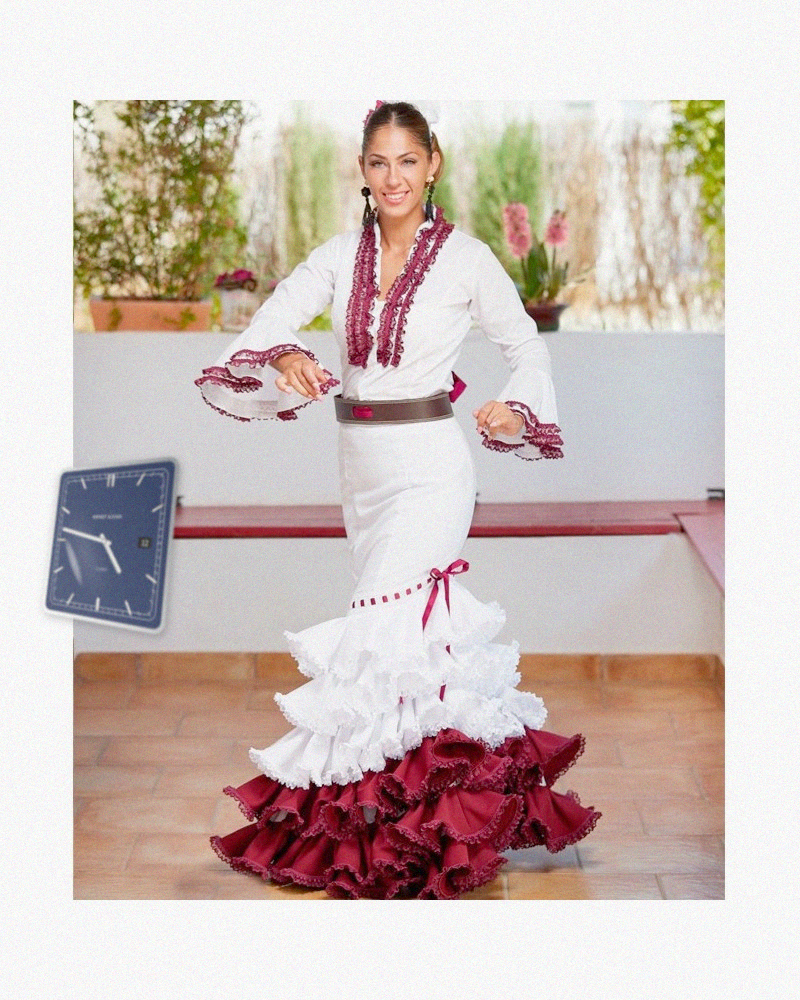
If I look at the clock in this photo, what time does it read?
4:47
